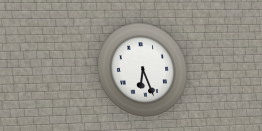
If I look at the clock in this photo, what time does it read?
6:27
